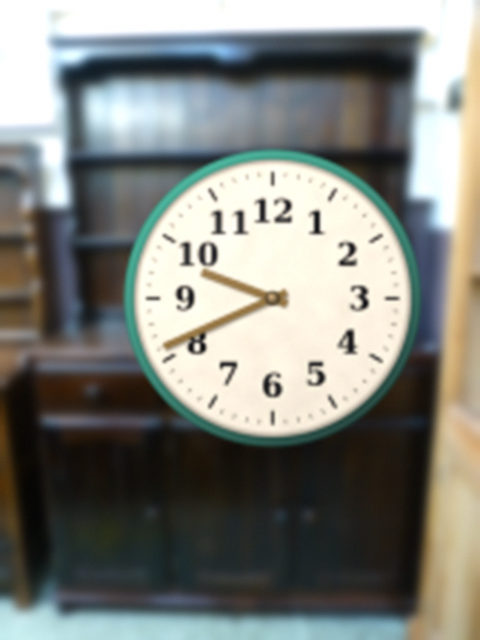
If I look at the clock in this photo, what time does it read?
9:41
